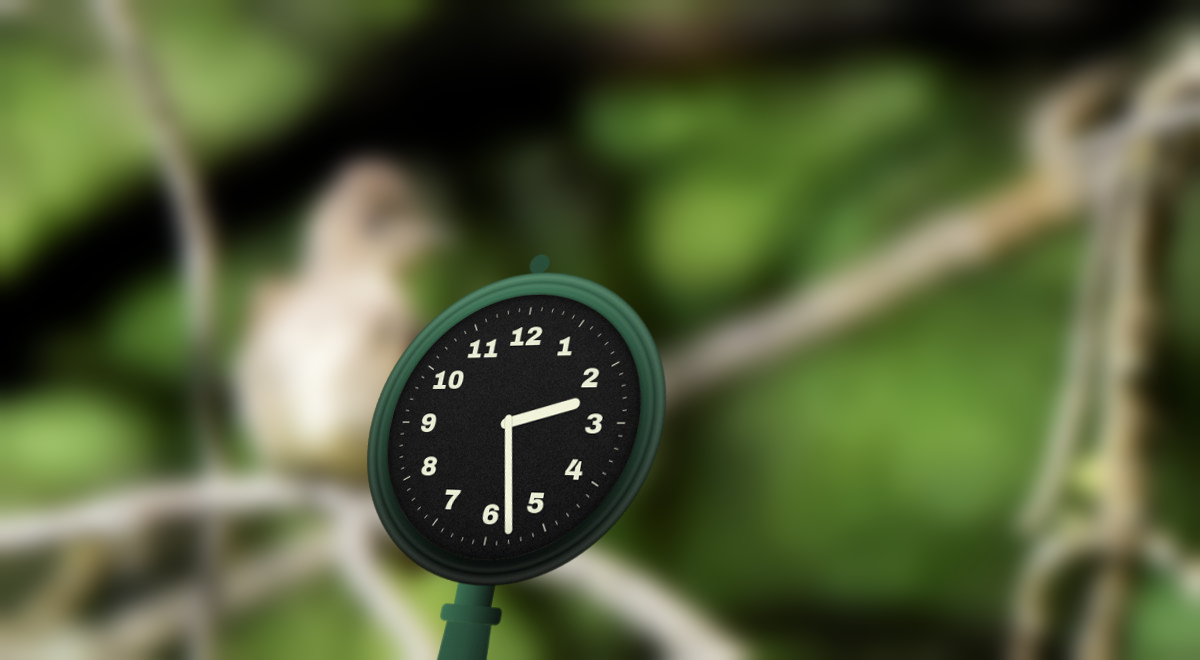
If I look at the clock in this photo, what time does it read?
2:28
